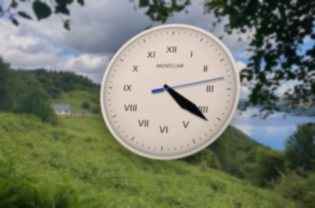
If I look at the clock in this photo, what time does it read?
4:21:13
